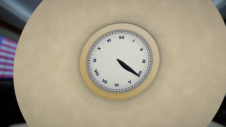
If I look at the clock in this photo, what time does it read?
4:21
